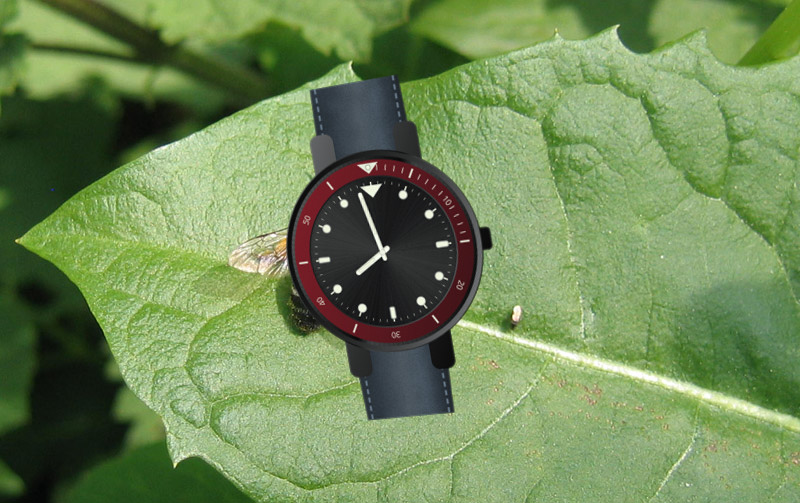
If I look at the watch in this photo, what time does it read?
7:58
